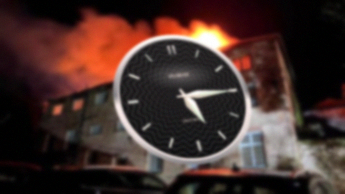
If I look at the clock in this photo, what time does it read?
5:15
